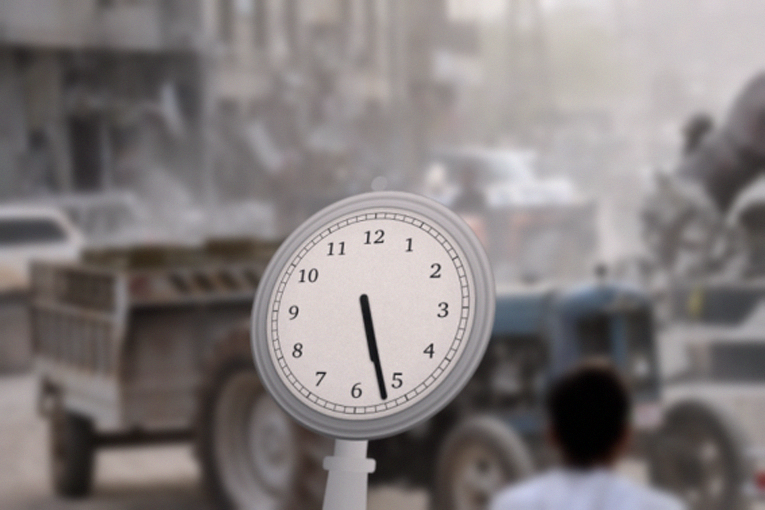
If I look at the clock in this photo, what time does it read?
5:27
